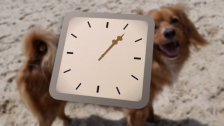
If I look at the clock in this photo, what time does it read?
1:06
